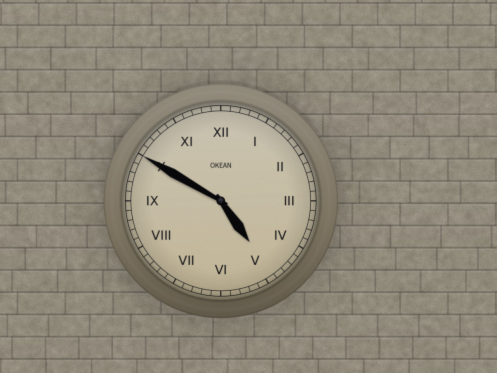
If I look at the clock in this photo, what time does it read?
4:50
